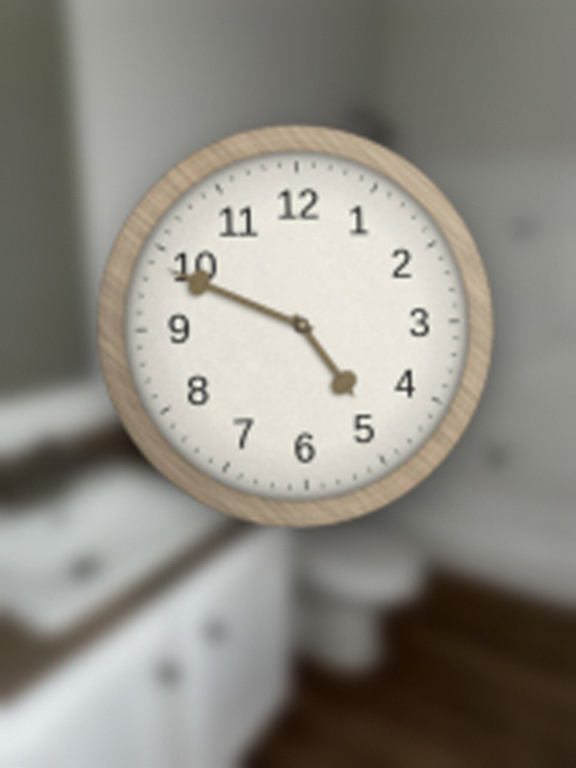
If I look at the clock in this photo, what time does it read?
4:49
